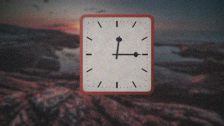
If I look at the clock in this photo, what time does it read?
12:15
